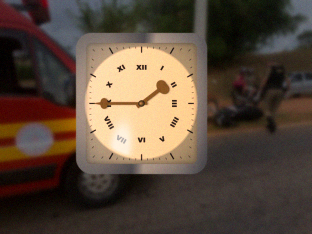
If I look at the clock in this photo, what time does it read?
1:45
